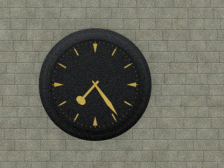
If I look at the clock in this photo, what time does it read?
7:24
